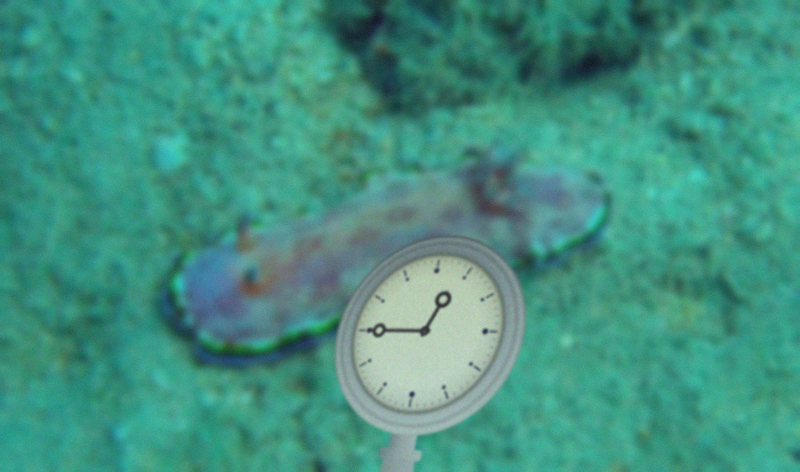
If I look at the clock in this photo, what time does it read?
12:45
